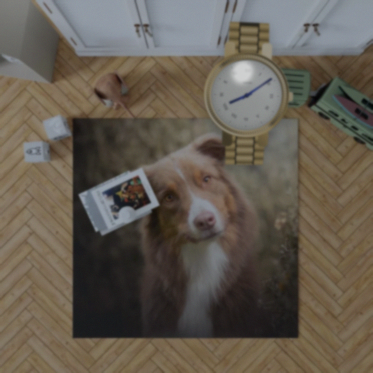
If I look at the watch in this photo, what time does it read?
8:09
